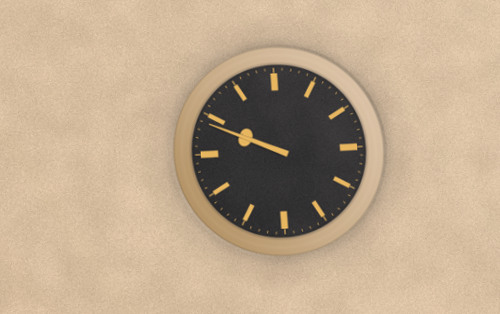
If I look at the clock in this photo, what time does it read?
9:49
